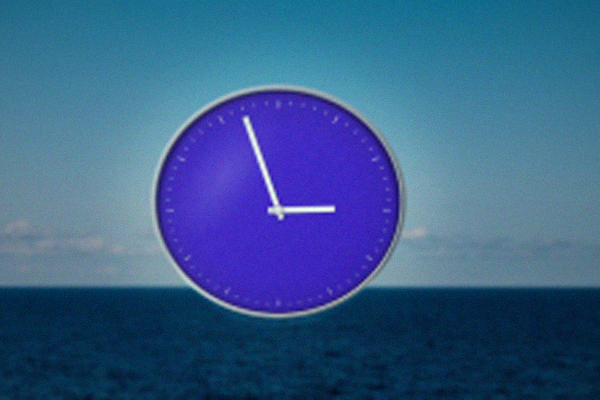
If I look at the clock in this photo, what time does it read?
2:57
